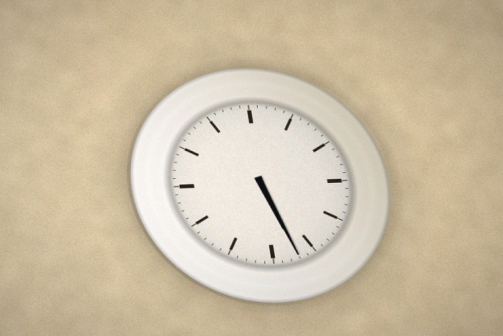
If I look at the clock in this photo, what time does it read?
5:27
